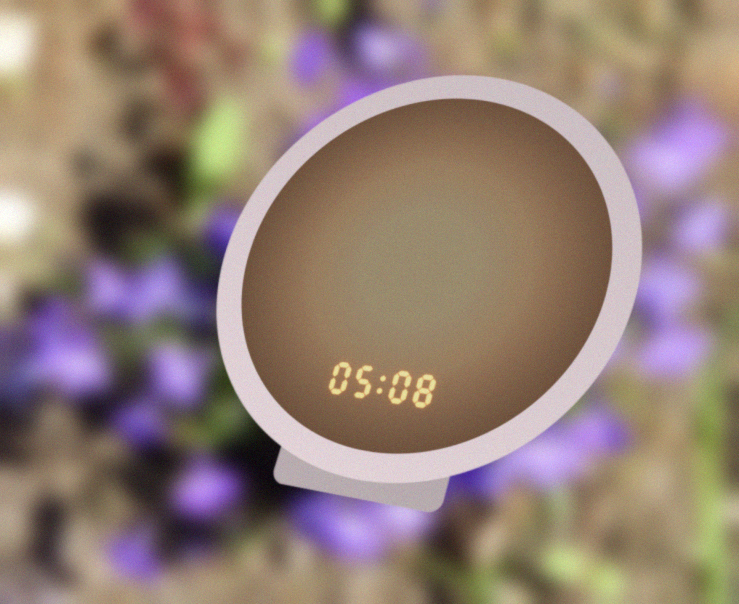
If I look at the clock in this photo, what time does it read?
5:08
